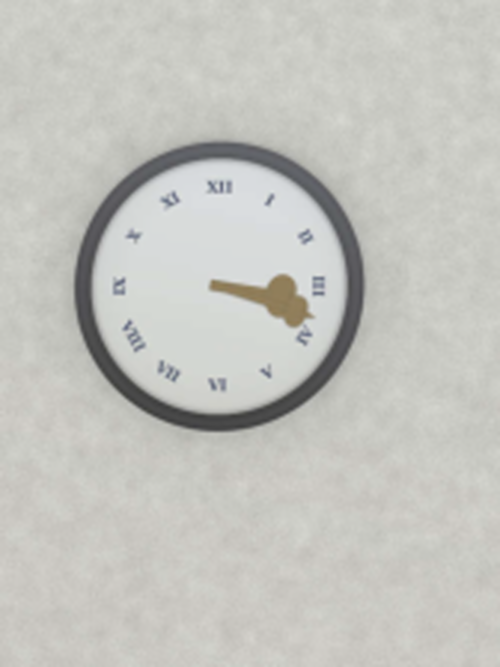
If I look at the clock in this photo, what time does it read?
3:18
